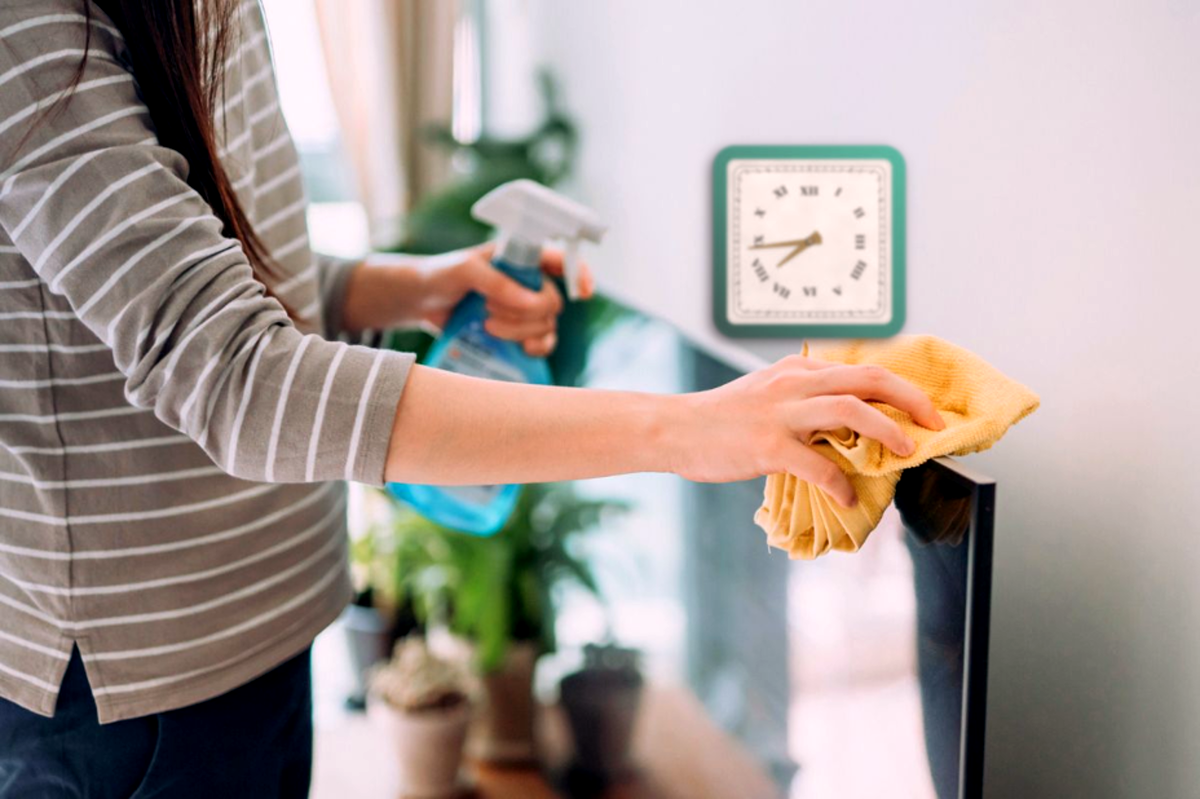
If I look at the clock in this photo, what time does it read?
7:44
